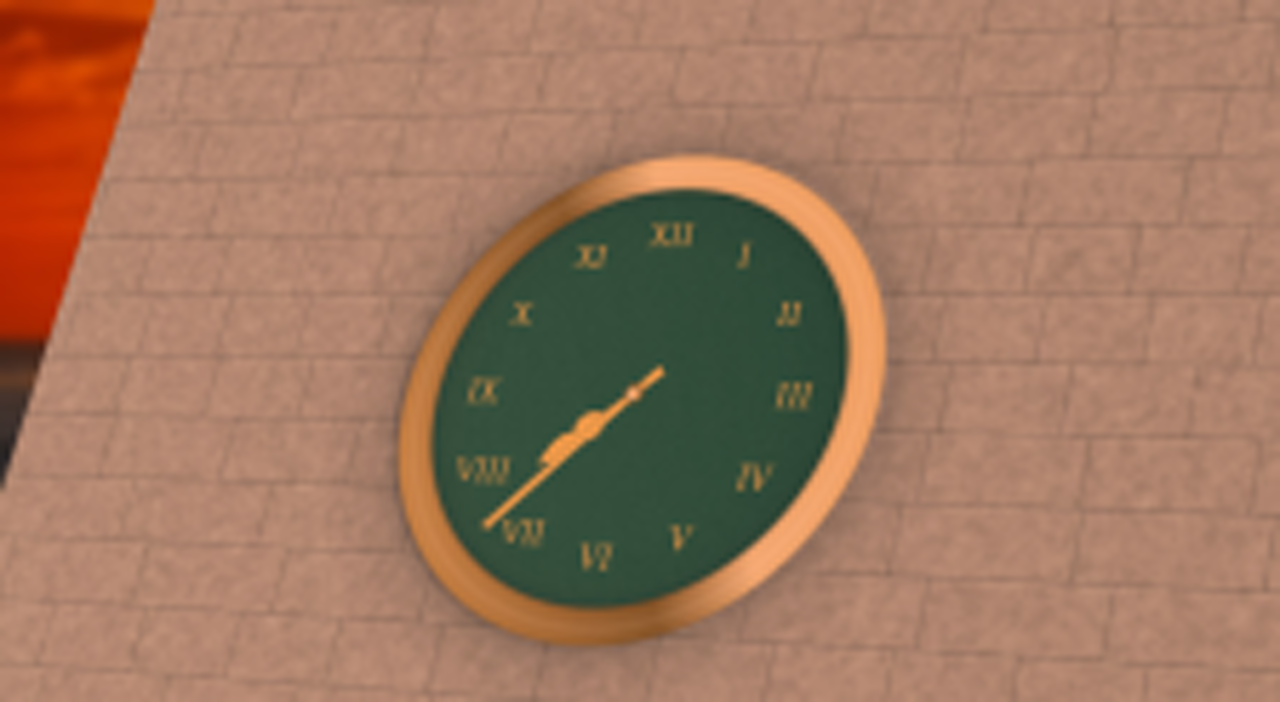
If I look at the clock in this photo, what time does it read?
7:37
